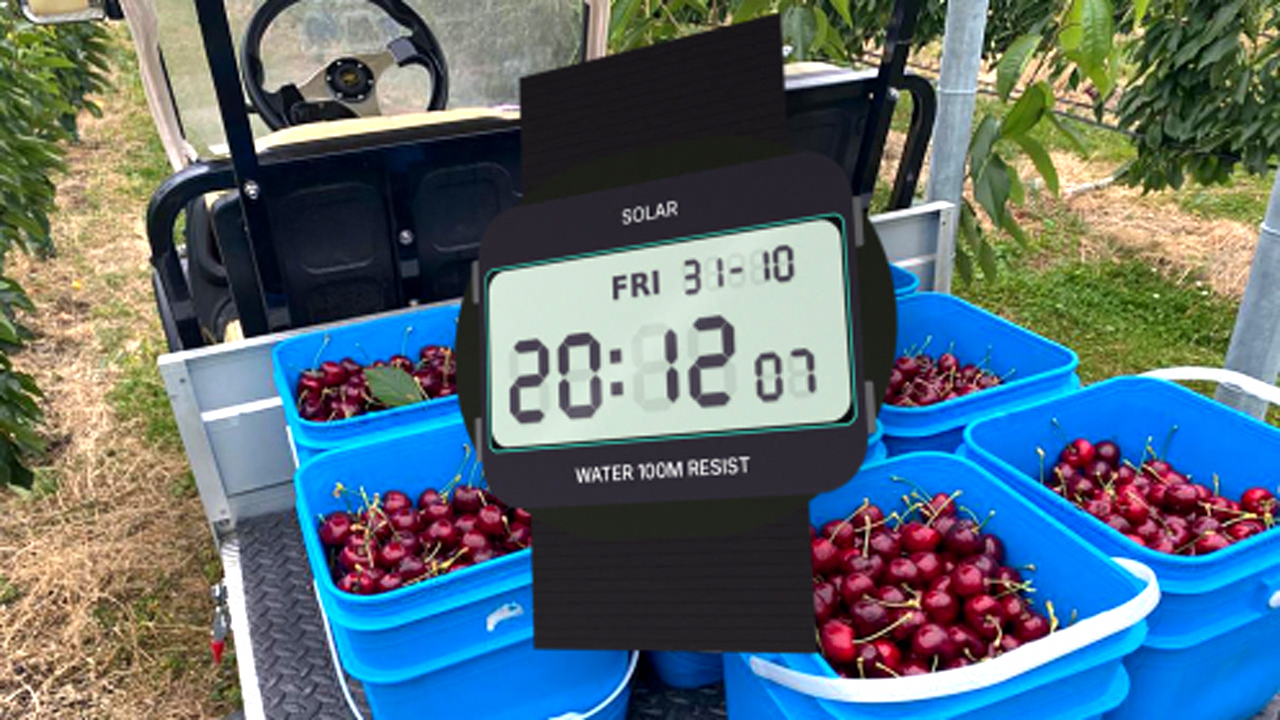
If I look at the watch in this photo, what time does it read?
20:12:07
